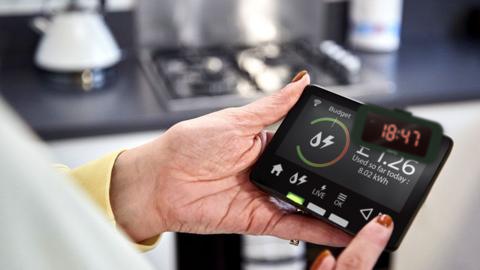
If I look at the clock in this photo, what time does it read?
18:47
